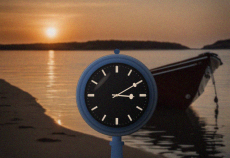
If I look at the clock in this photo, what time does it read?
3:10
